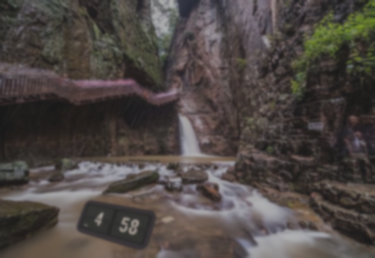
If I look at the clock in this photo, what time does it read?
4:58
